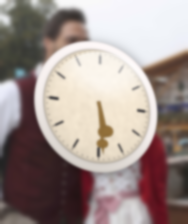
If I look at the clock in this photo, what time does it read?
5:29
